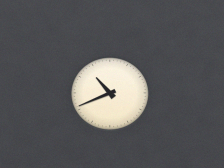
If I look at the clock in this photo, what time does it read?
10:41
